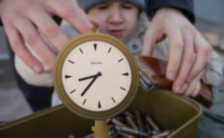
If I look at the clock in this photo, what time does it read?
8:37
